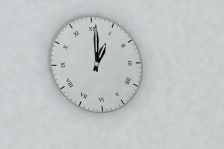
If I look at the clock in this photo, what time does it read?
1:01
